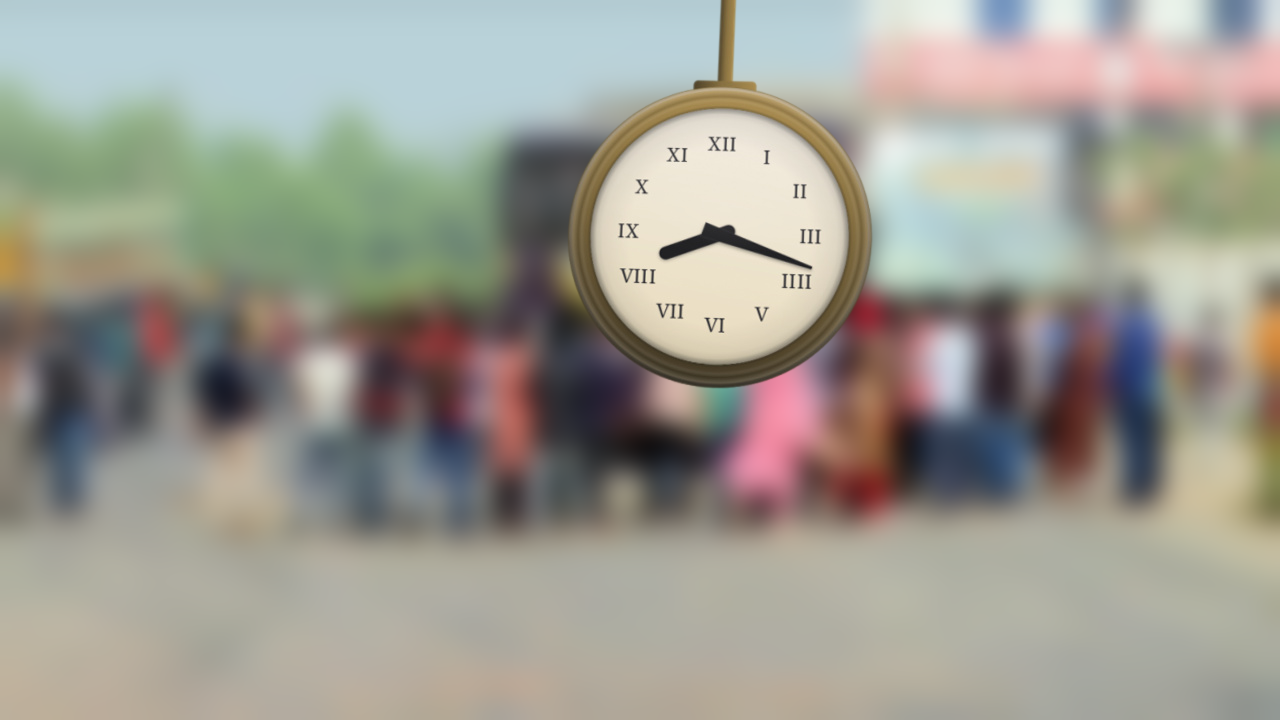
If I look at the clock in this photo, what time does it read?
8:18
